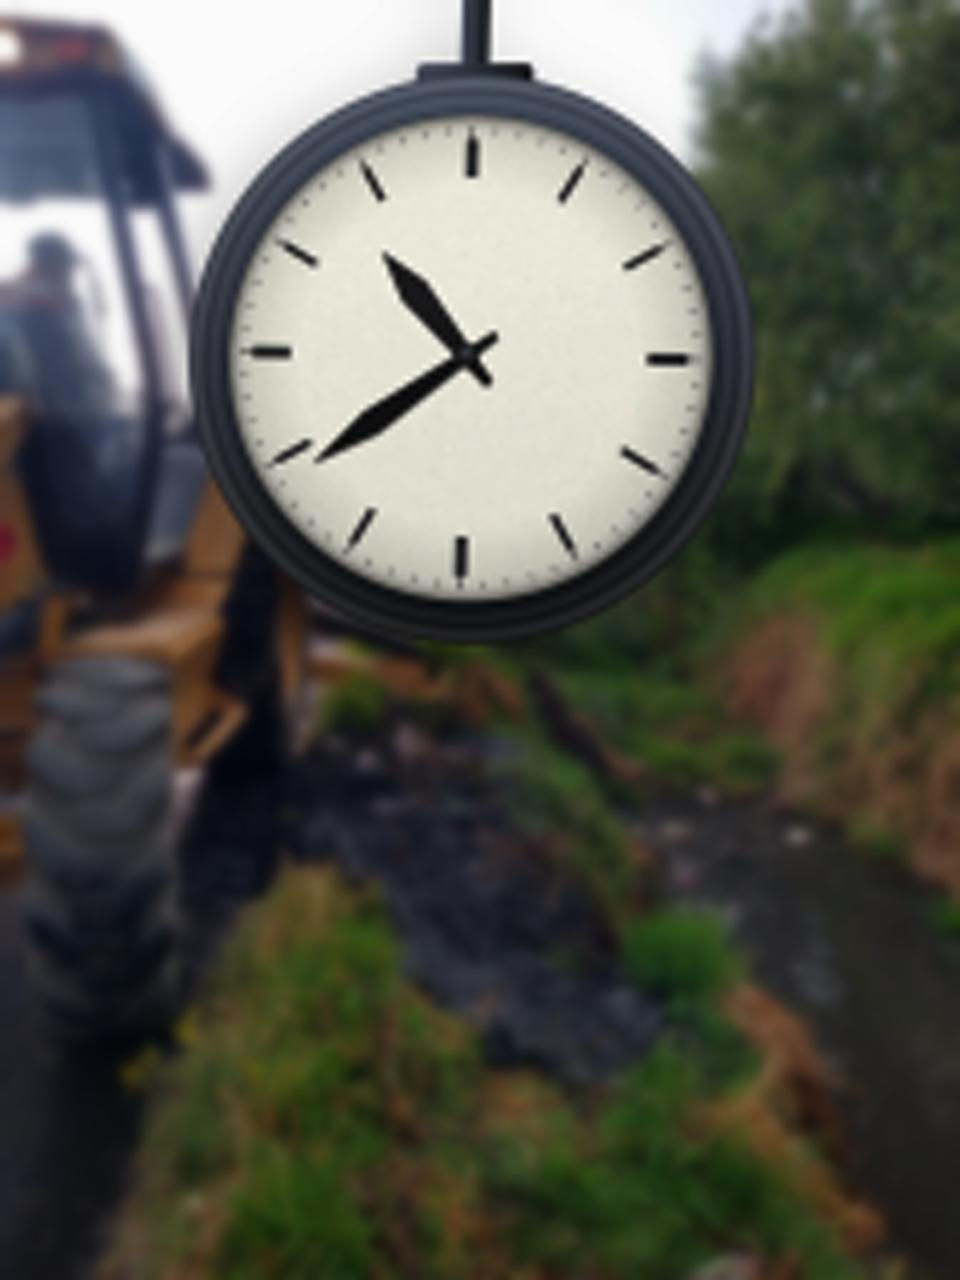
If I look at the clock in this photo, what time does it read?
10:39
